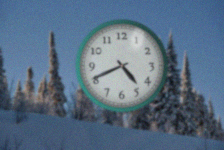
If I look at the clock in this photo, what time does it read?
4:41
